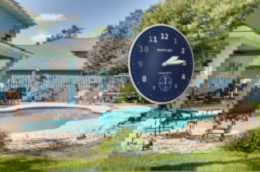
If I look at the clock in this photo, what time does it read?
2:14
